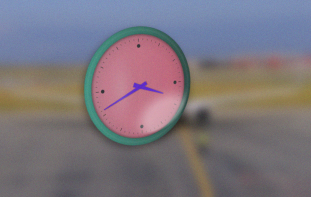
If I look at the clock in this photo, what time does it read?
3:41
